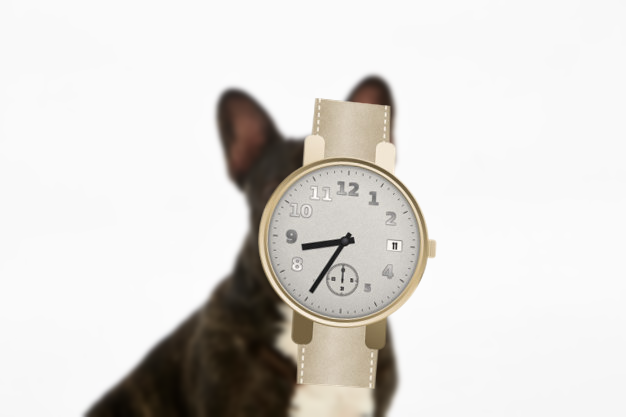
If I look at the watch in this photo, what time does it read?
8:35
